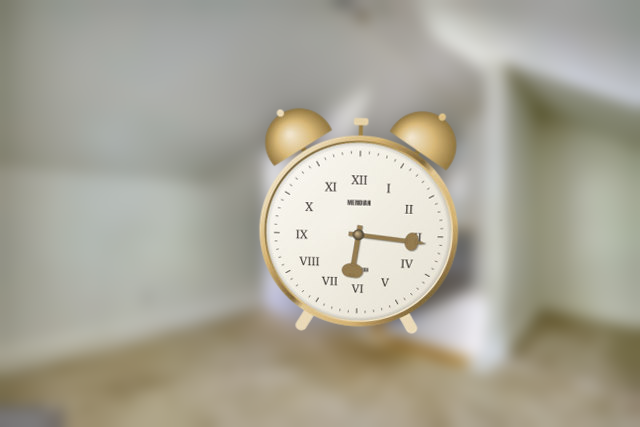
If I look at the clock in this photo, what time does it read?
6:16
